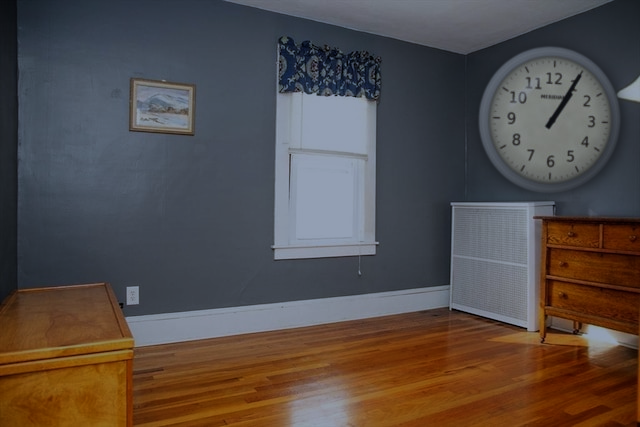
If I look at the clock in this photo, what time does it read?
1:05
